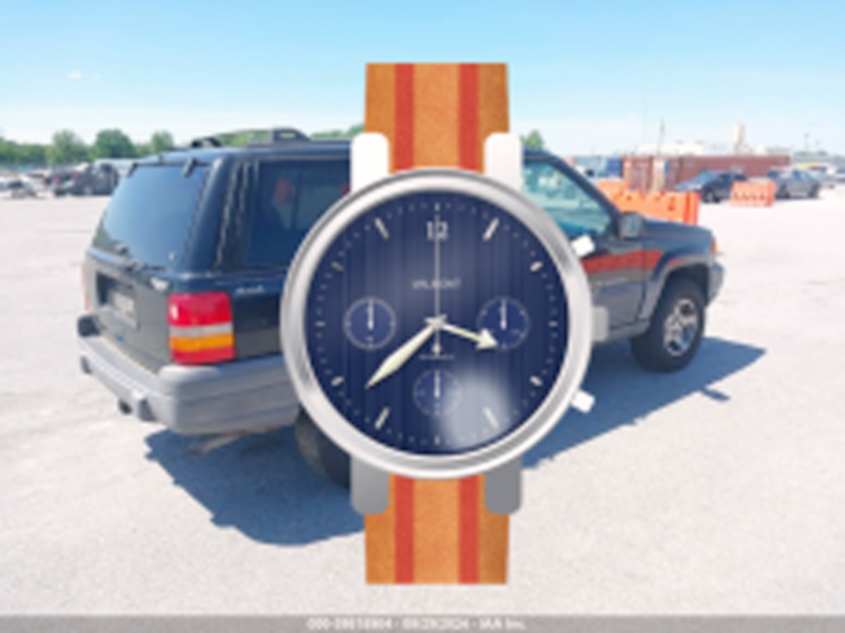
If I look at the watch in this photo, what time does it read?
3:38
